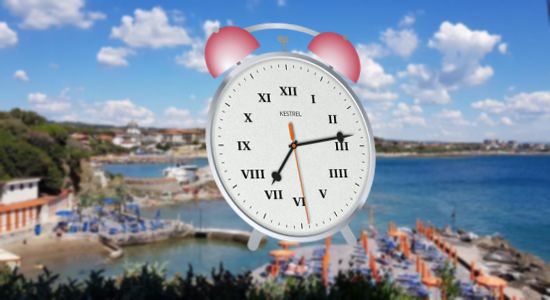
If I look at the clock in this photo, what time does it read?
7:13:29
